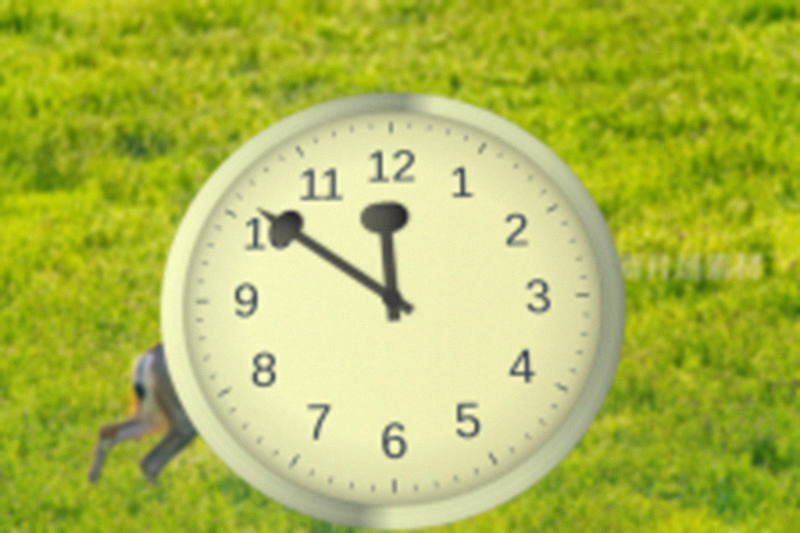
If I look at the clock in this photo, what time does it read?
11:51
